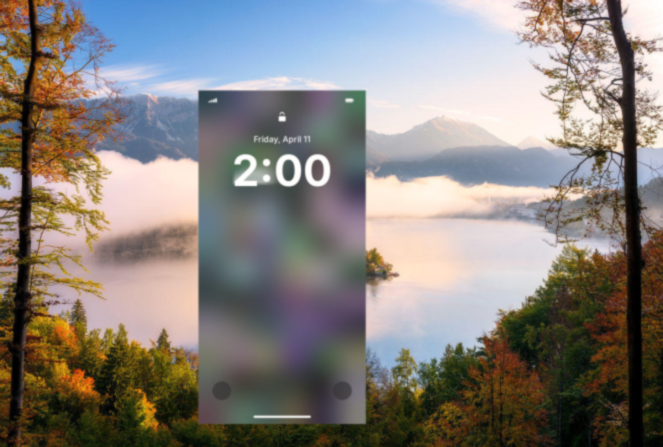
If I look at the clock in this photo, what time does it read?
2:00
